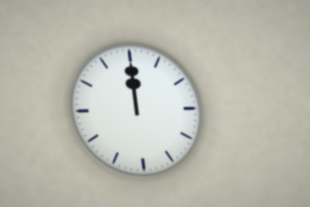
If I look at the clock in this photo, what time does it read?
12:00
